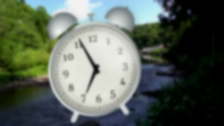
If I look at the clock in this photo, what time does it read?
6:56
